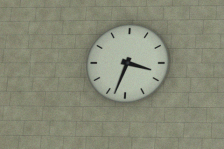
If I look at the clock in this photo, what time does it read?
3:33
